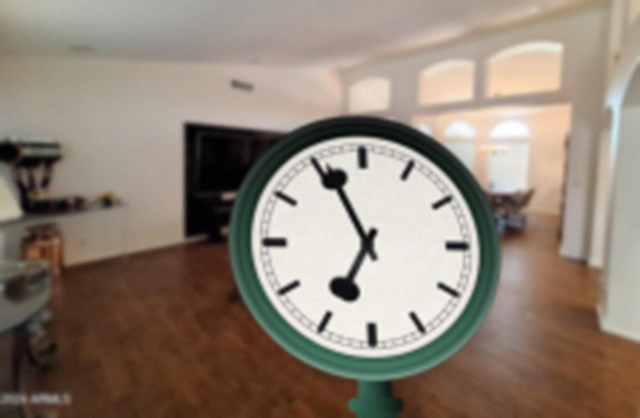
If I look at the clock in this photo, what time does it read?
6:56
